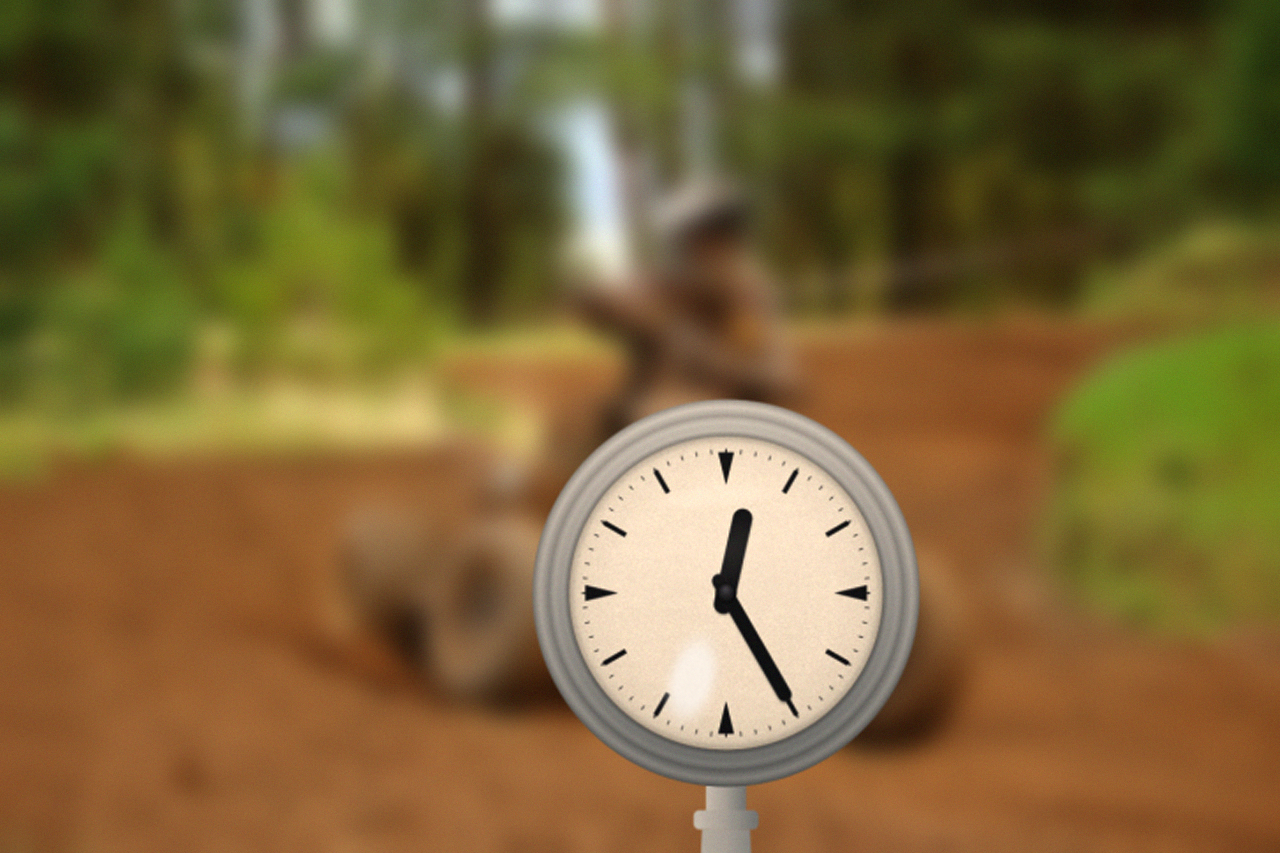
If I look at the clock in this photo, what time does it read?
12:25
